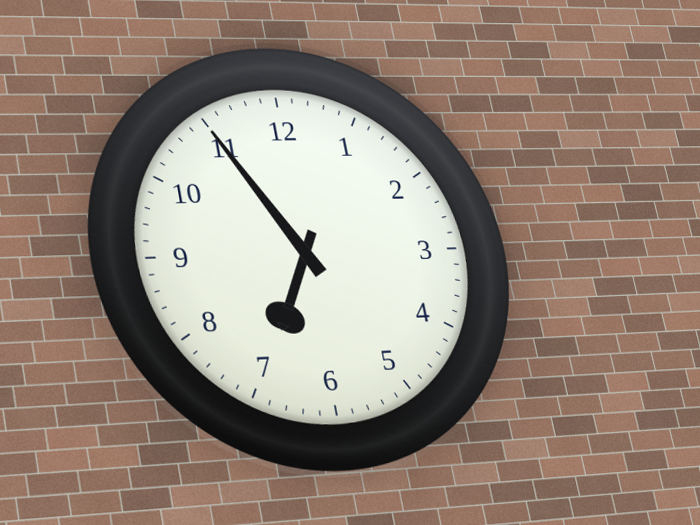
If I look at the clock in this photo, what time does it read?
6:55
